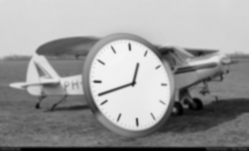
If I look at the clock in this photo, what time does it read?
12:42
